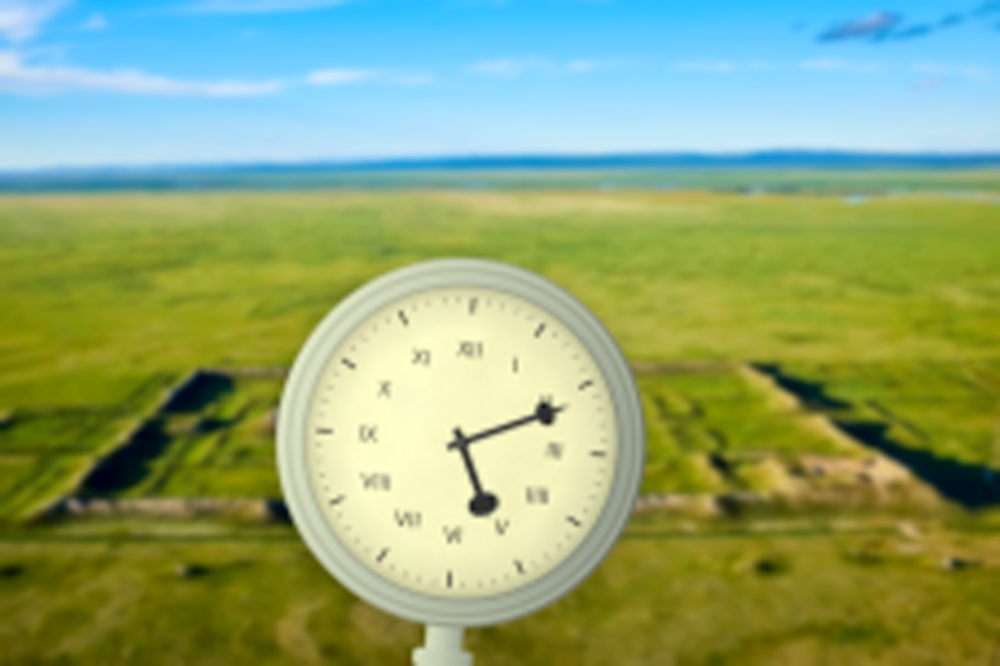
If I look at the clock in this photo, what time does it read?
5:11
